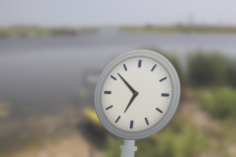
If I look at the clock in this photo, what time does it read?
6:52
